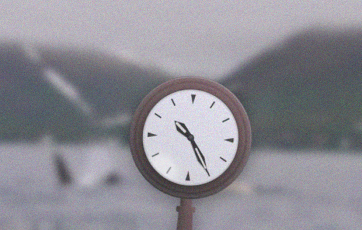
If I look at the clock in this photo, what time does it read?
10:25
